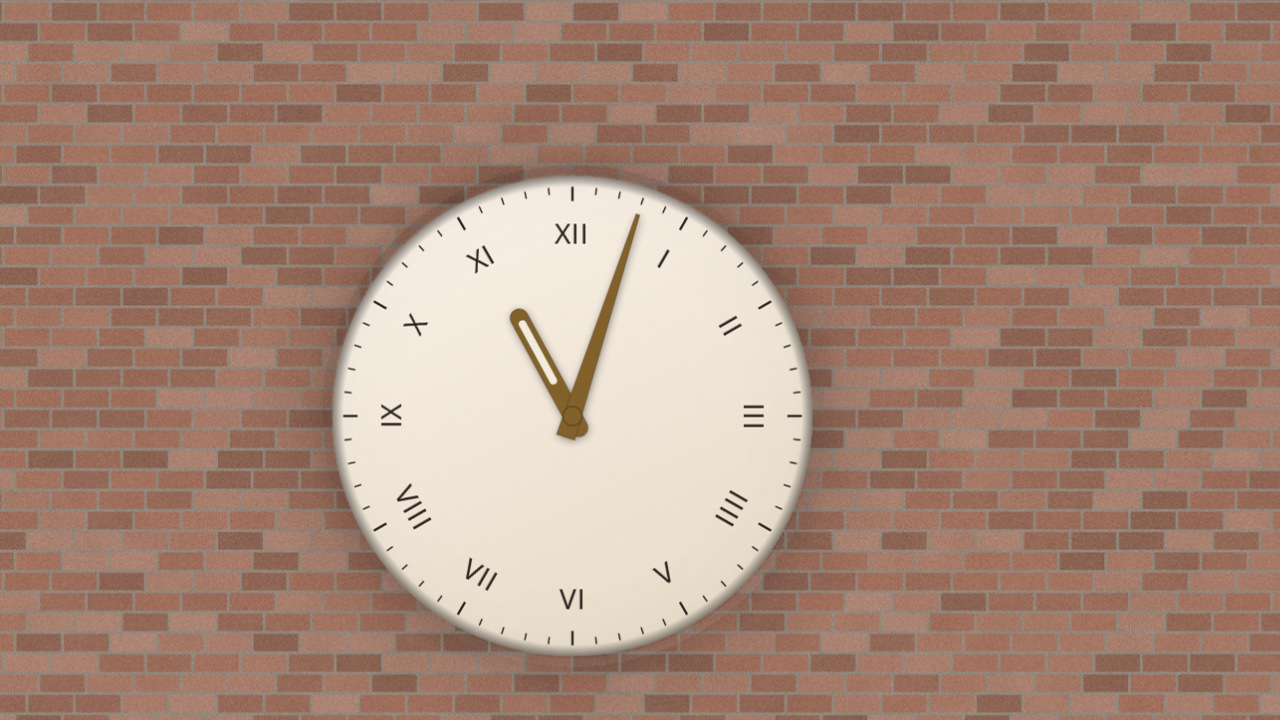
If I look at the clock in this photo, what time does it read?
11:03
